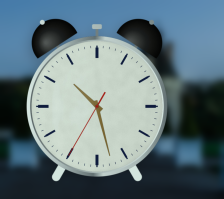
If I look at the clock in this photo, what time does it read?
10:27:35
